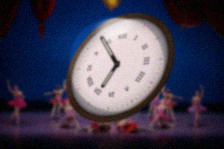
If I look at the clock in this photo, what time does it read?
6:54
